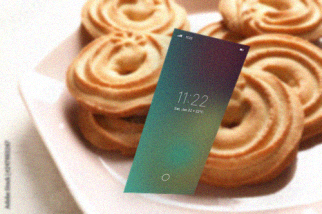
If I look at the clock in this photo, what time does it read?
11:22
